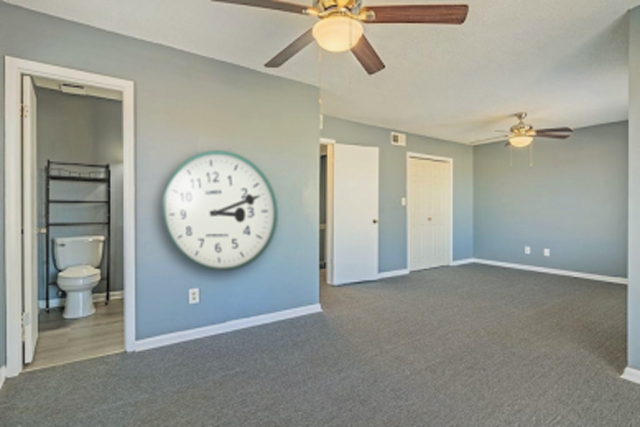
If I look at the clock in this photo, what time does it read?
3:12
